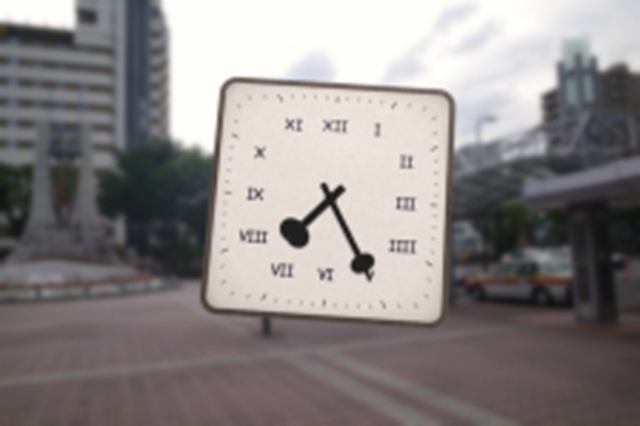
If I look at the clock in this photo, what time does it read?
7:25
